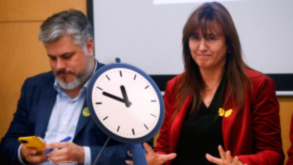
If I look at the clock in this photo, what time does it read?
11:49
